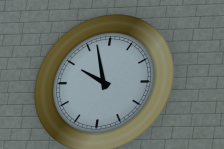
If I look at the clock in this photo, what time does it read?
9:57
